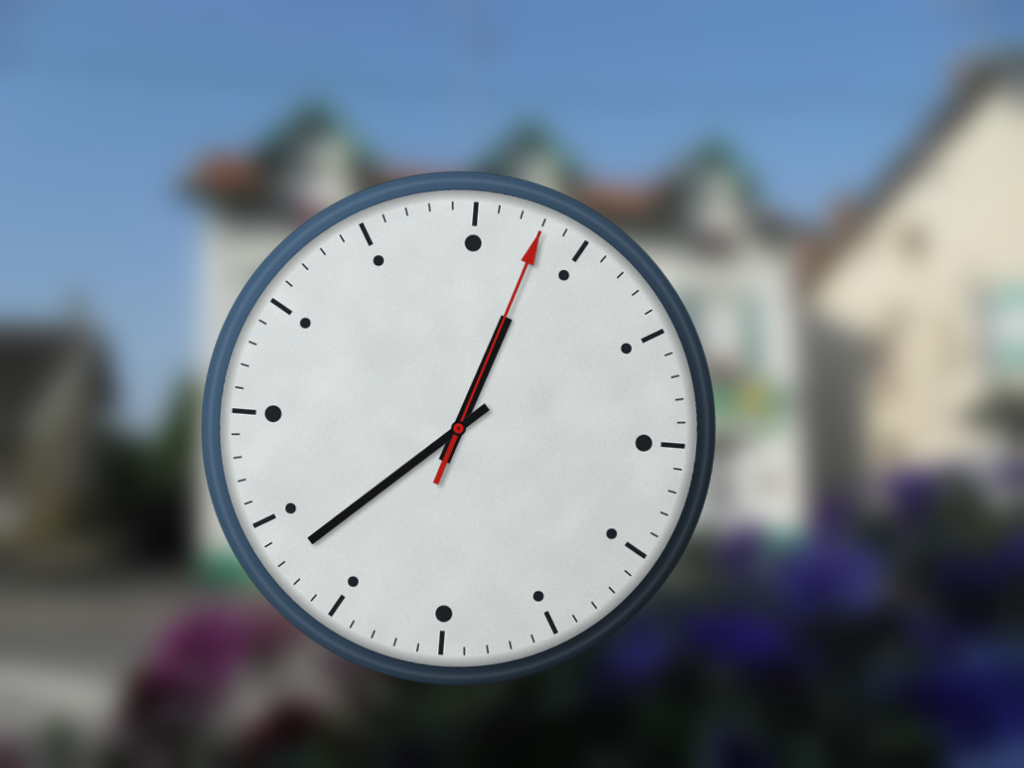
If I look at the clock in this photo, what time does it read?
12:38:03
